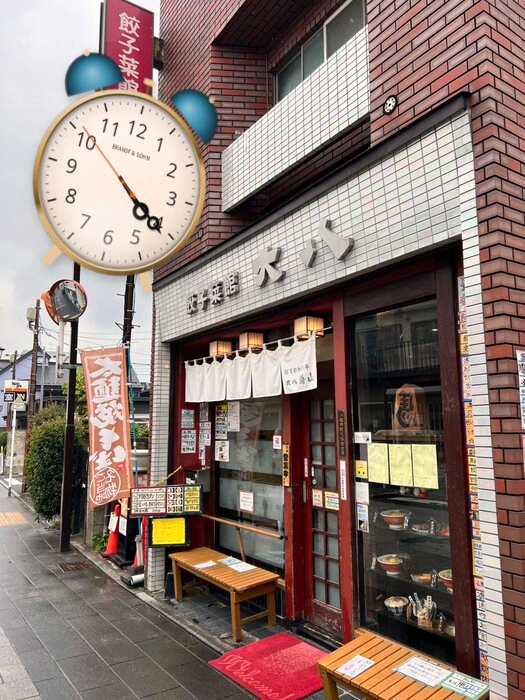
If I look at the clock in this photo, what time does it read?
4:20:51
